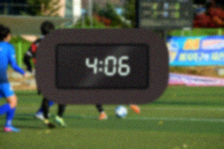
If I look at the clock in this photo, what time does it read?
4:06
